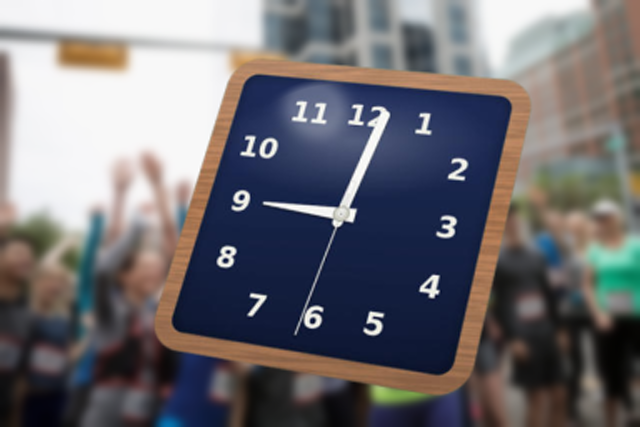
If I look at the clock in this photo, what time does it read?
9:01:31
